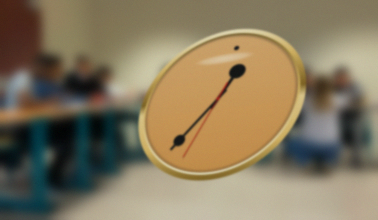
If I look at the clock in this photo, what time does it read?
12:34:32
